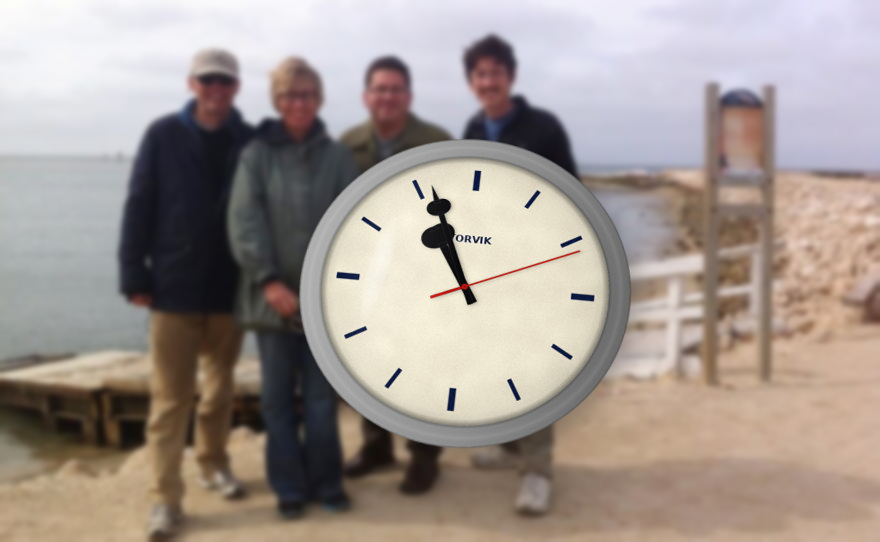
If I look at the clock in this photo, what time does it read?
10:56:11
